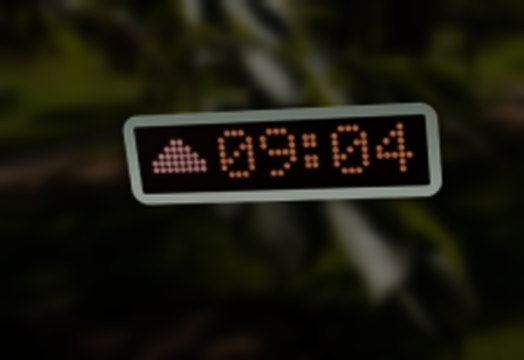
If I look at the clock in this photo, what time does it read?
9:04
